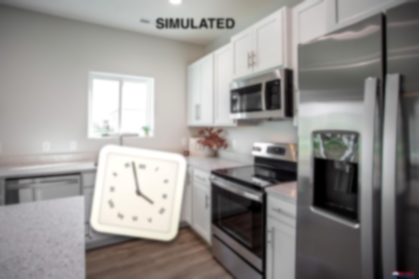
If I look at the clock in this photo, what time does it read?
3:57
